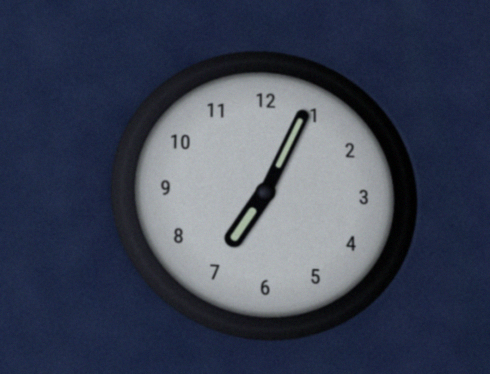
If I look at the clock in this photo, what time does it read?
7:04
